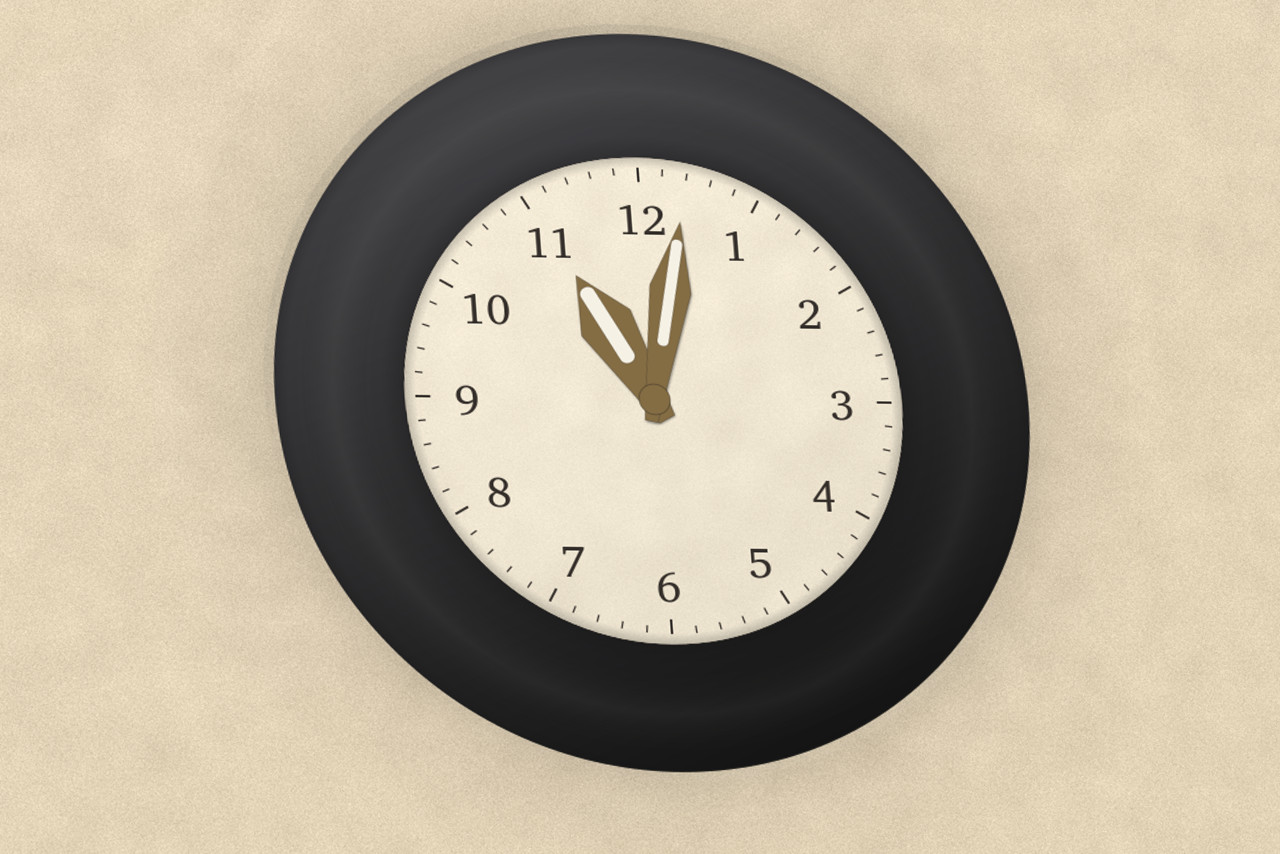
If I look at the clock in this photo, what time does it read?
11:02
